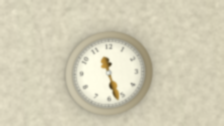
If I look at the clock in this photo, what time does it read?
11:27
